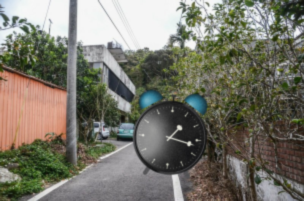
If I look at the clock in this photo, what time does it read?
1:17
